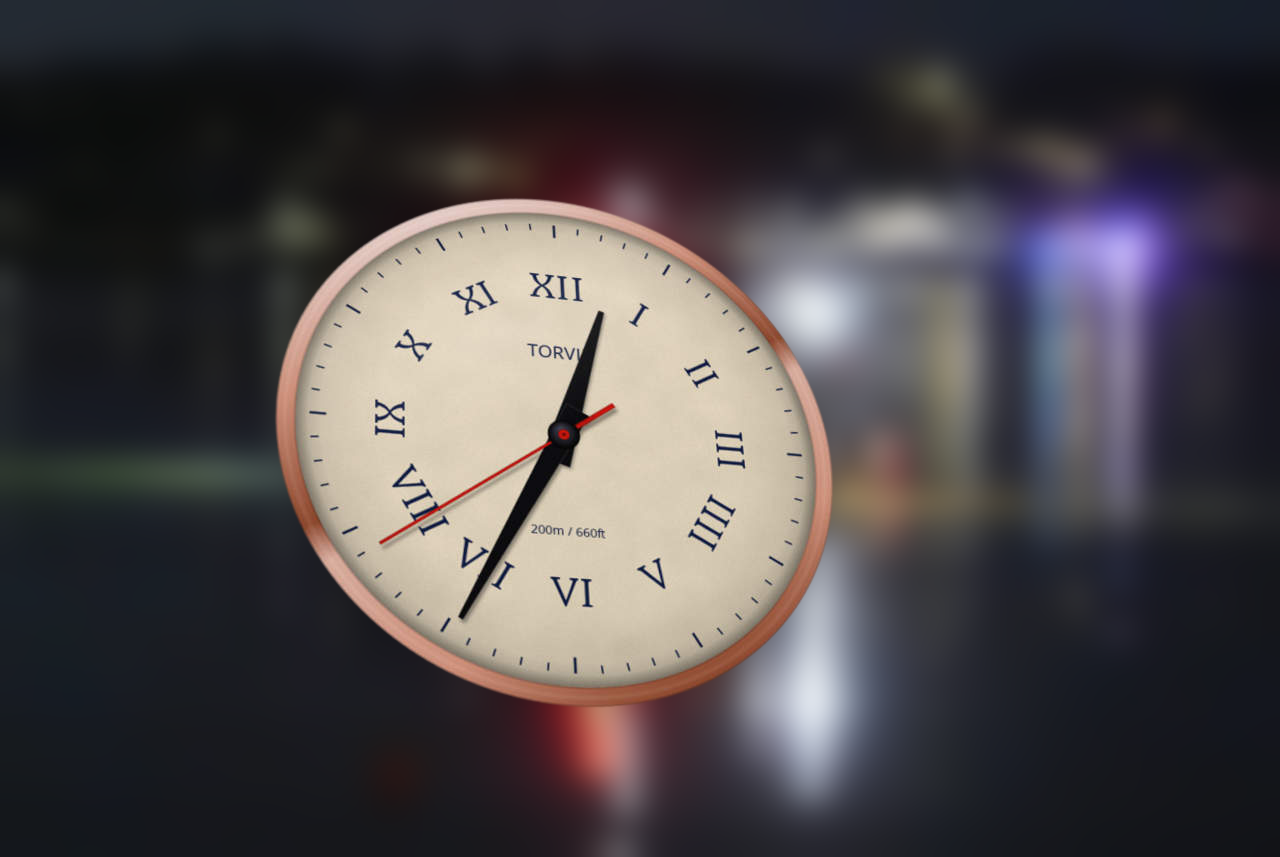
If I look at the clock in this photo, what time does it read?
12:34:39
